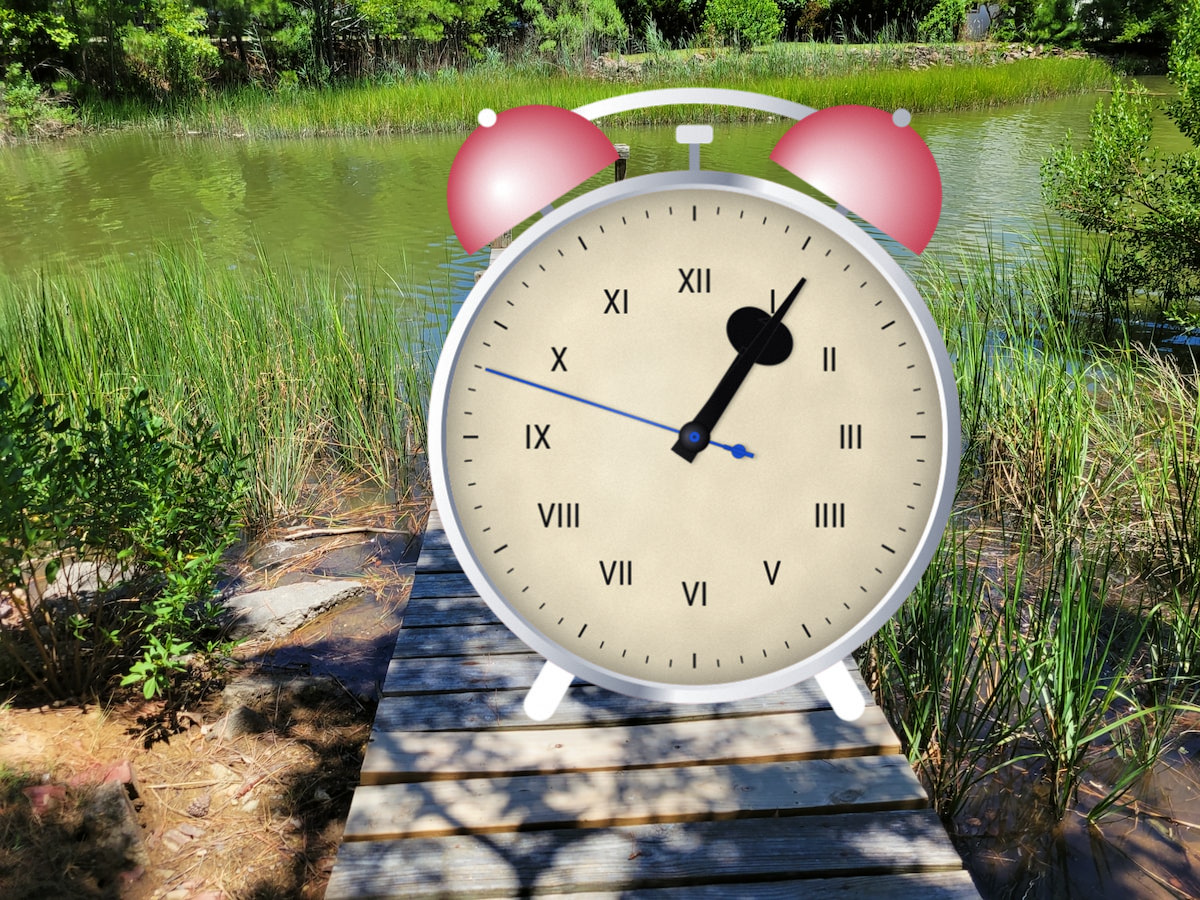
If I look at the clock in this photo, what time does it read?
1:05:48
